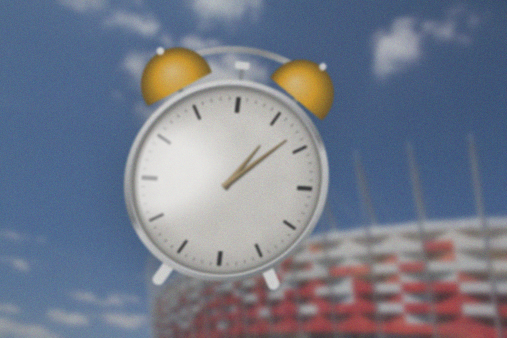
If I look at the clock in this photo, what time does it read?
1:08
